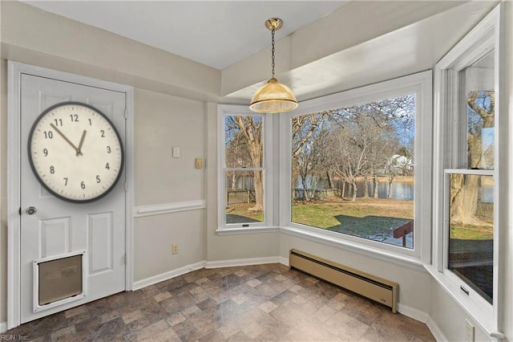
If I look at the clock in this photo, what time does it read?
12:53
